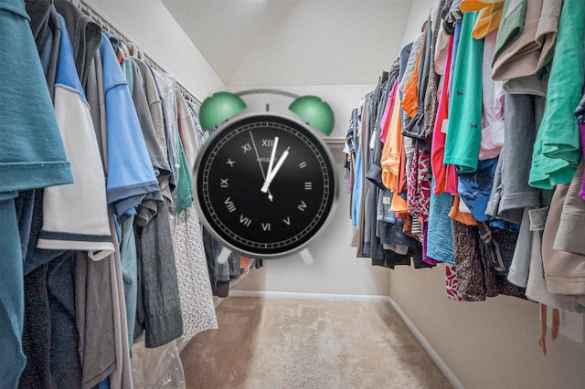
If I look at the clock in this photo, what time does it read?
1:01:57
